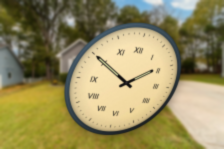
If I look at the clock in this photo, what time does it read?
1:50
